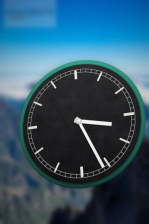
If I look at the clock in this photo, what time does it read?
3:26
